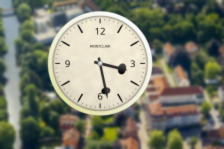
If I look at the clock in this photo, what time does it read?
3:28
